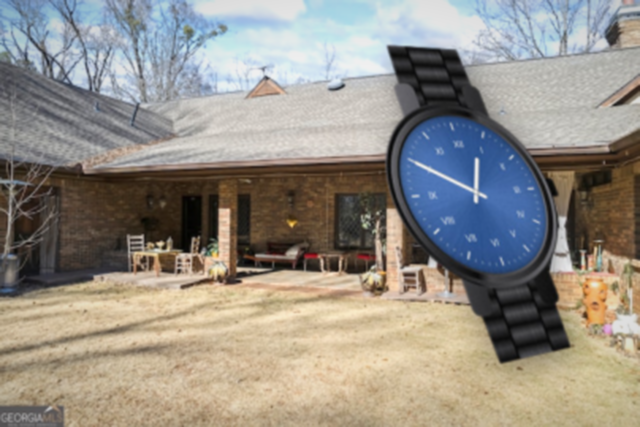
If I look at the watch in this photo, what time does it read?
12:50
